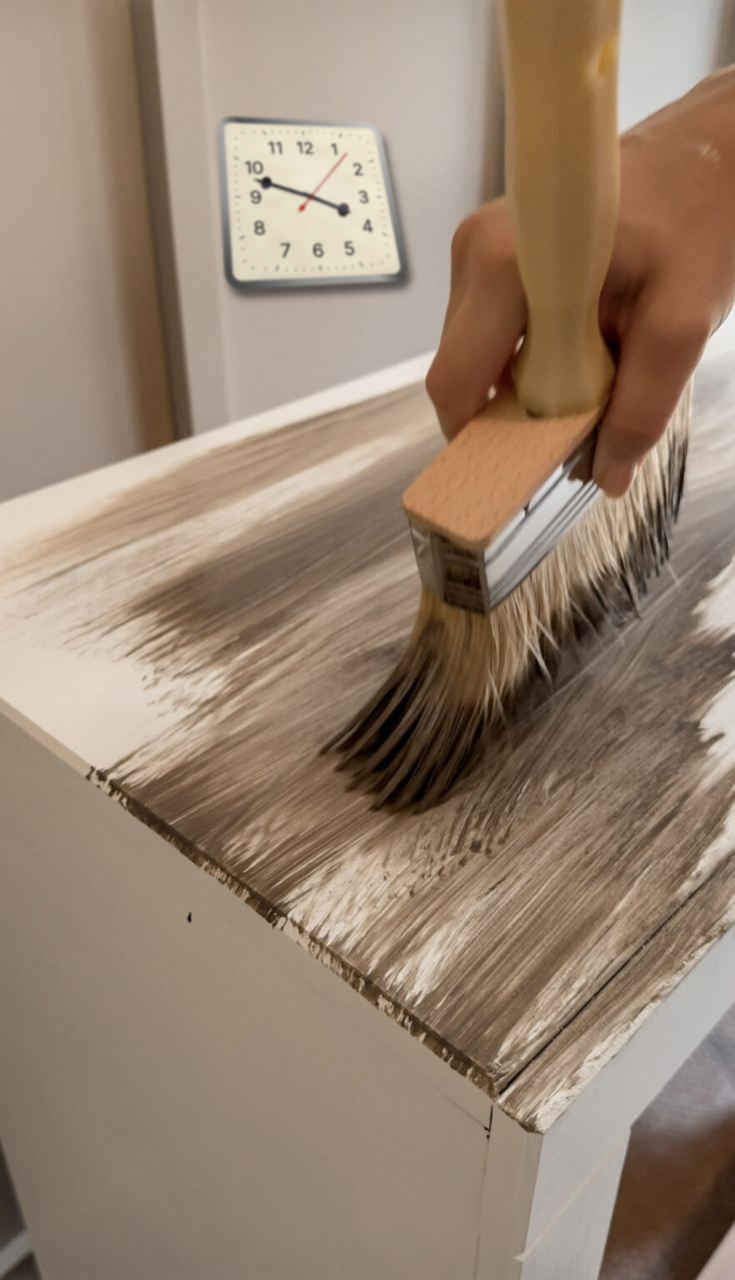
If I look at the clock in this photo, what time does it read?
3:48:07
